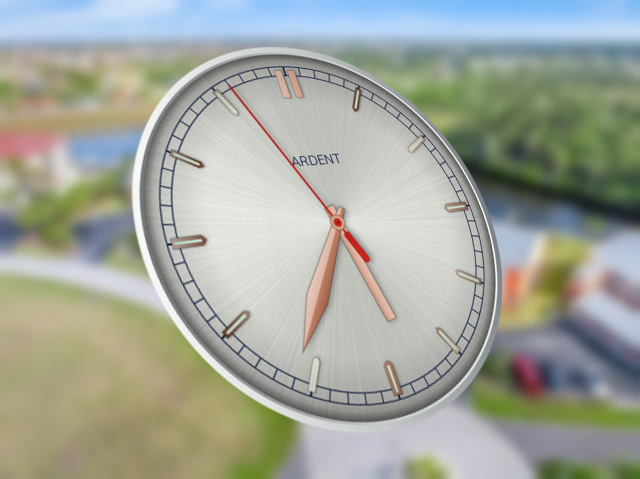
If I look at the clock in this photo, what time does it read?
5:35:56
